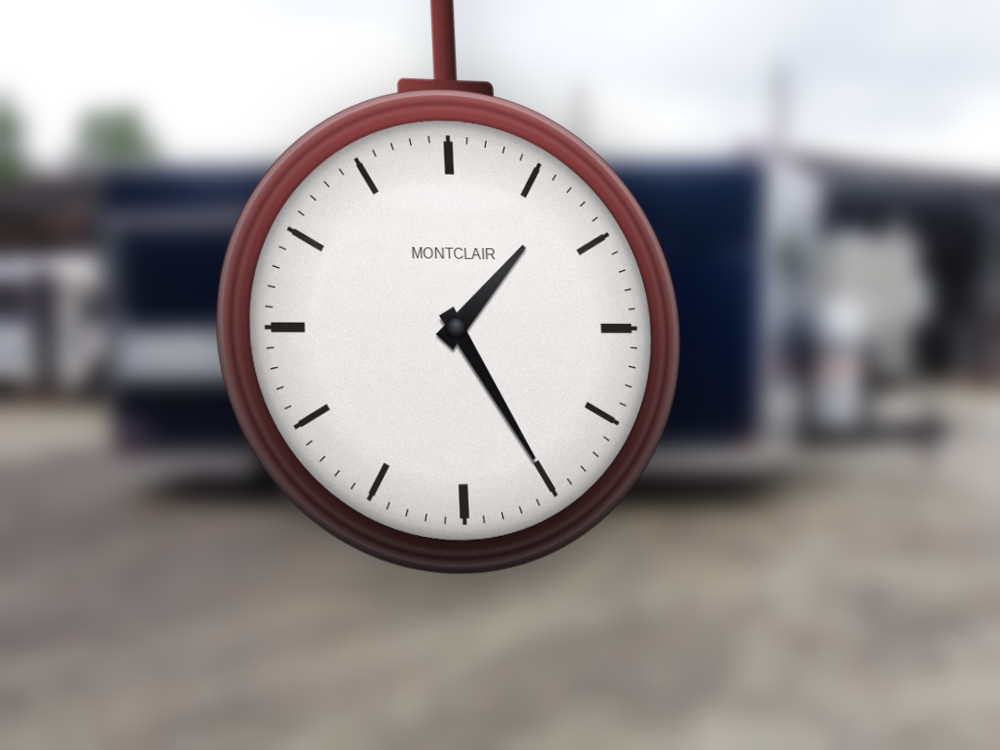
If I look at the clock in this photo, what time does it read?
1:25
